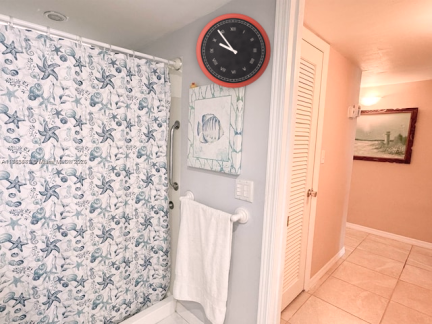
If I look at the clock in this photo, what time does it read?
9:54
